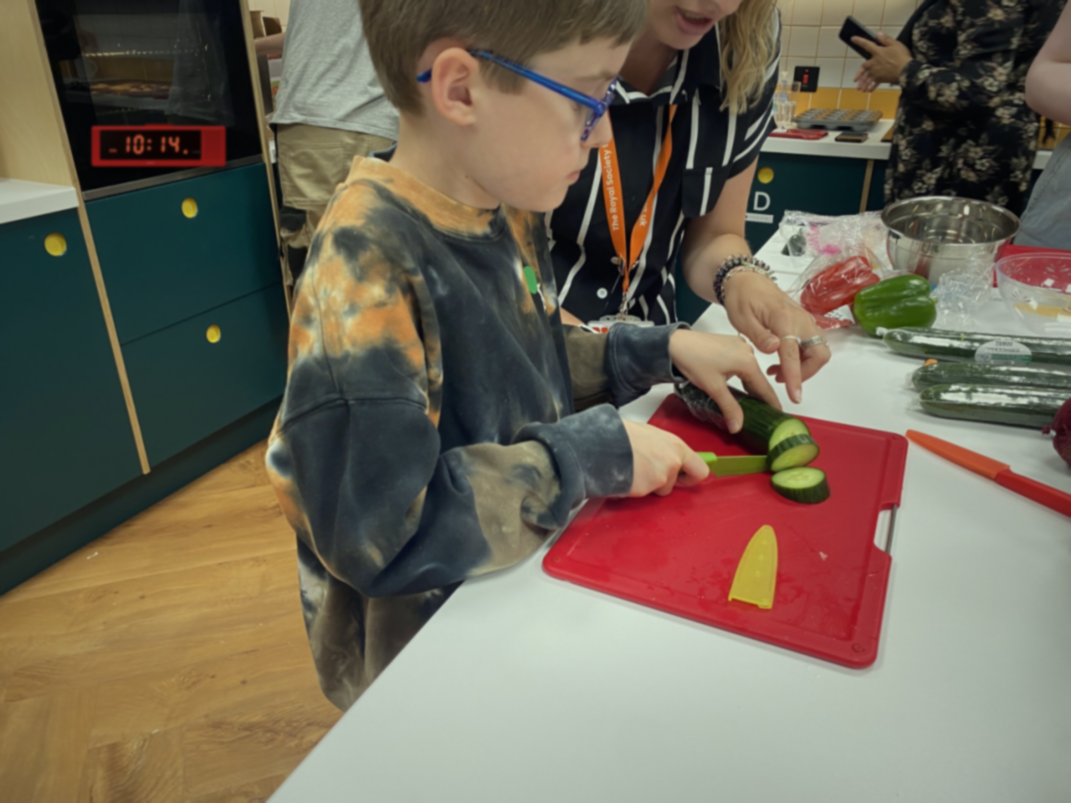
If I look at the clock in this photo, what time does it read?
10:14
